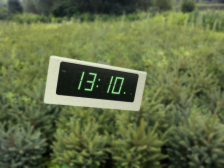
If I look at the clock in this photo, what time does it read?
13:10
